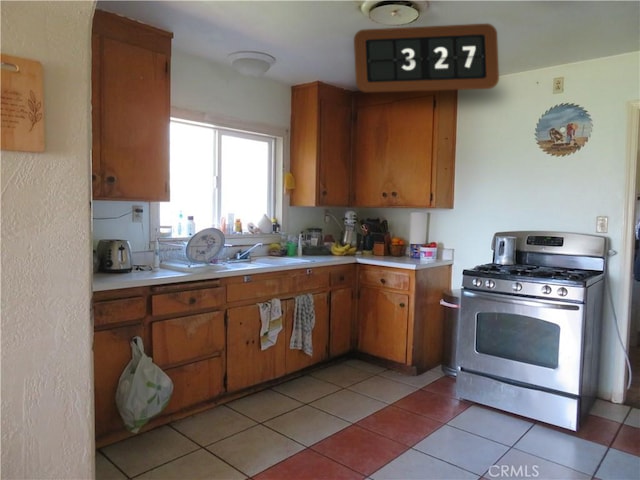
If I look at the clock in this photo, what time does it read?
3:27
